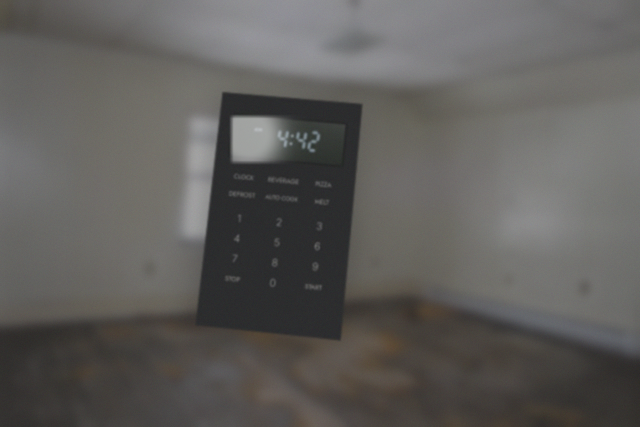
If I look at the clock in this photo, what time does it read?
4:42
